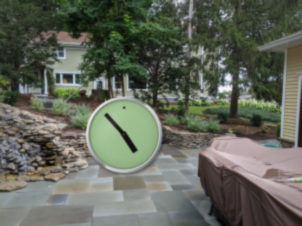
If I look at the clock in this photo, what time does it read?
4:53
